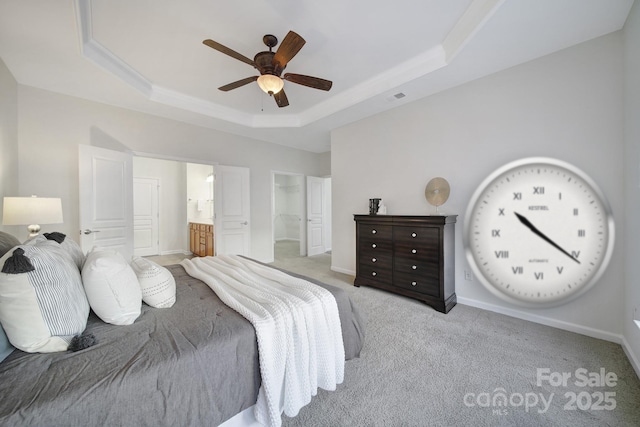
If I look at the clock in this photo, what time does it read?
10:21
